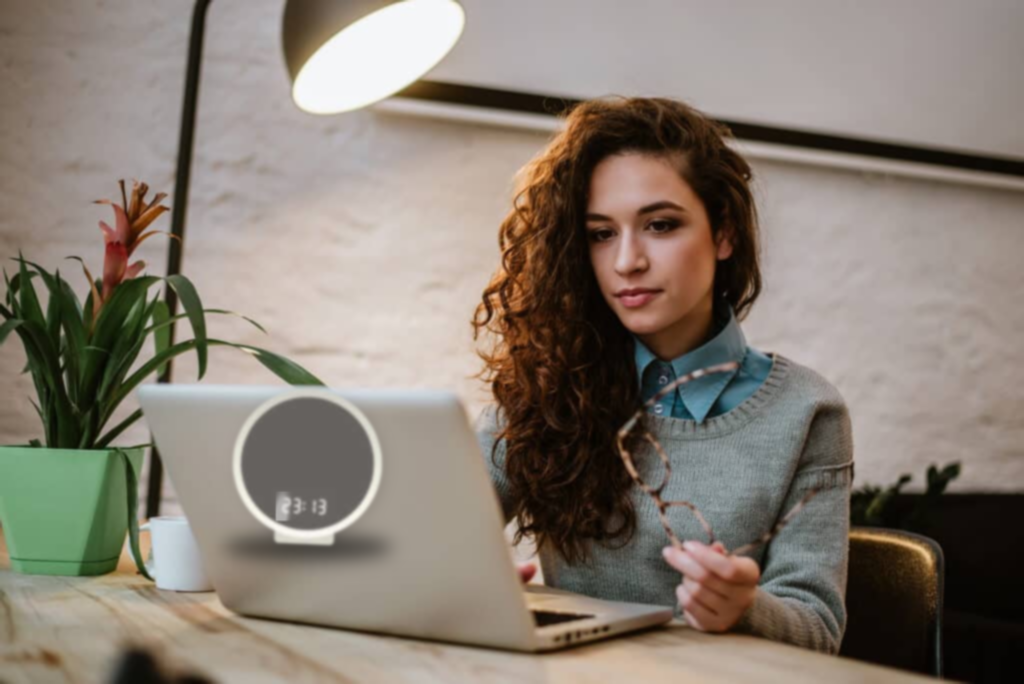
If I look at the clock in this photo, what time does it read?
23:13
